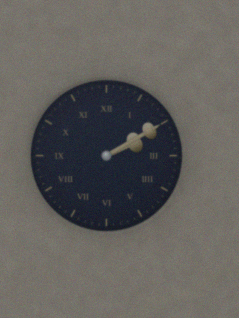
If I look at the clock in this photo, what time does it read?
2:10
